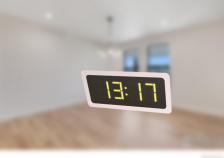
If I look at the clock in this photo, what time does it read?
13:17
